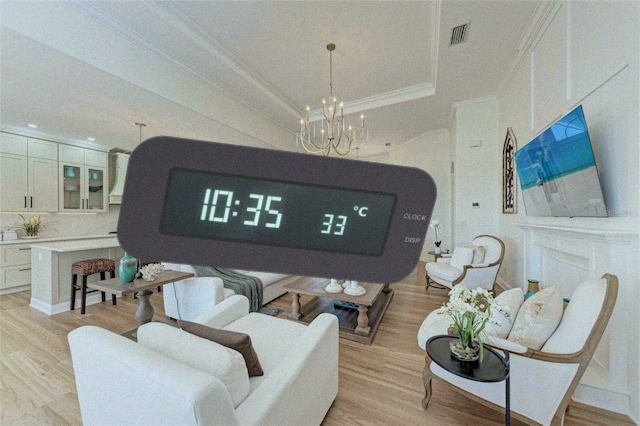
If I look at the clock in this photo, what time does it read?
10:35
